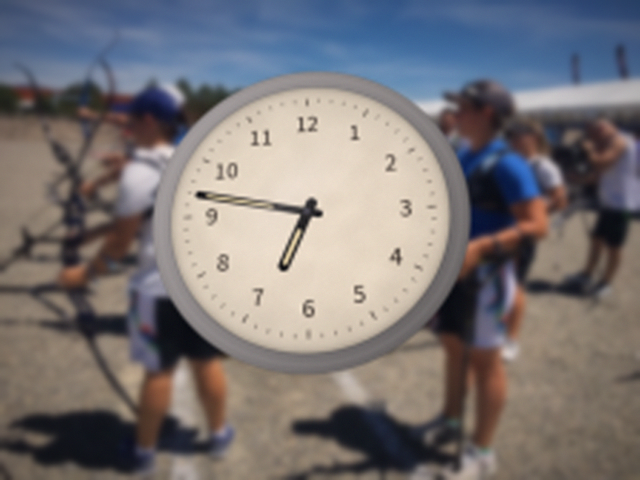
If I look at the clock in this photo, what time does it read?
6:47
